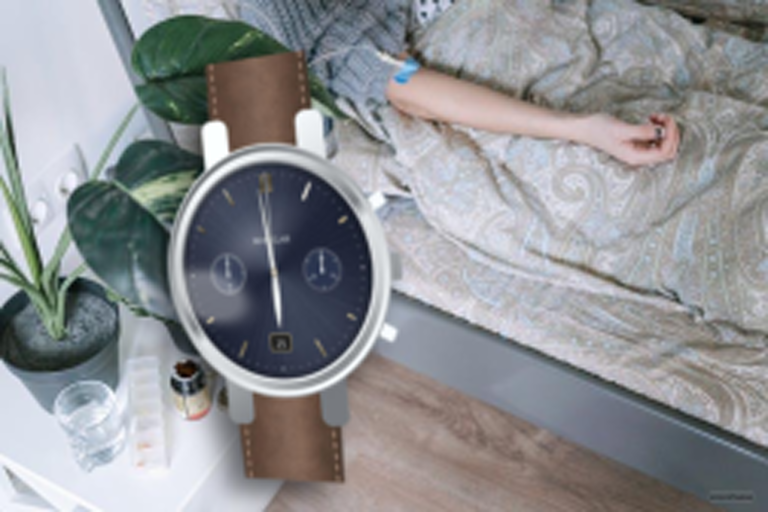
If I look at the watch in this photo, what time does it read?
5:59
